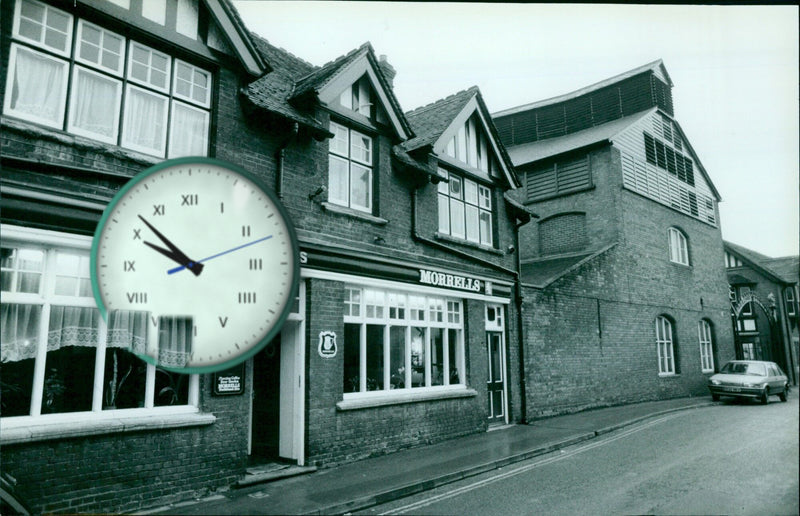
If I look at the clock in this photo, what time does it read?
9:52:12
